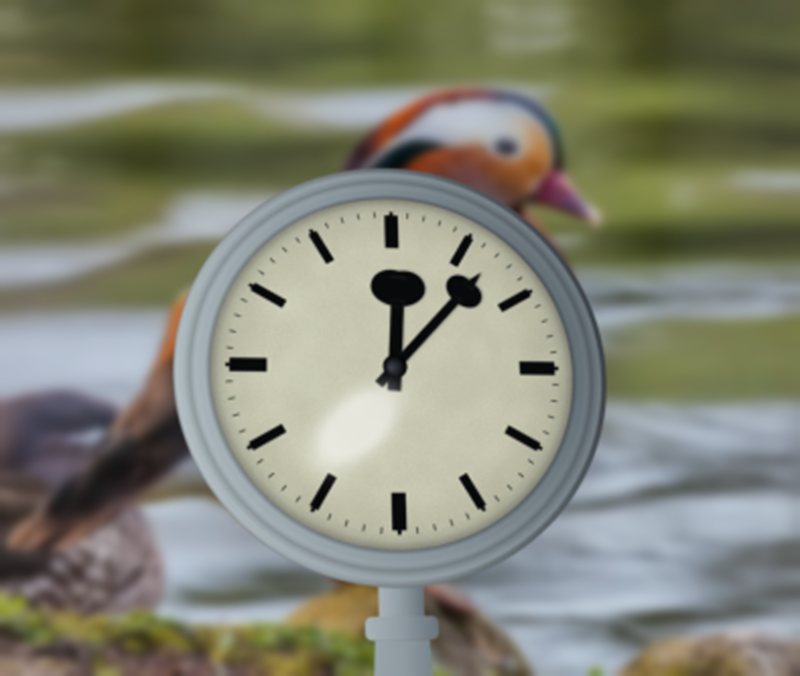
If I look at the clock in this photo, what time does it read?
12:07
